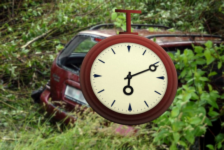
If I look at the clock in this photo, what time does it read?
6:11
